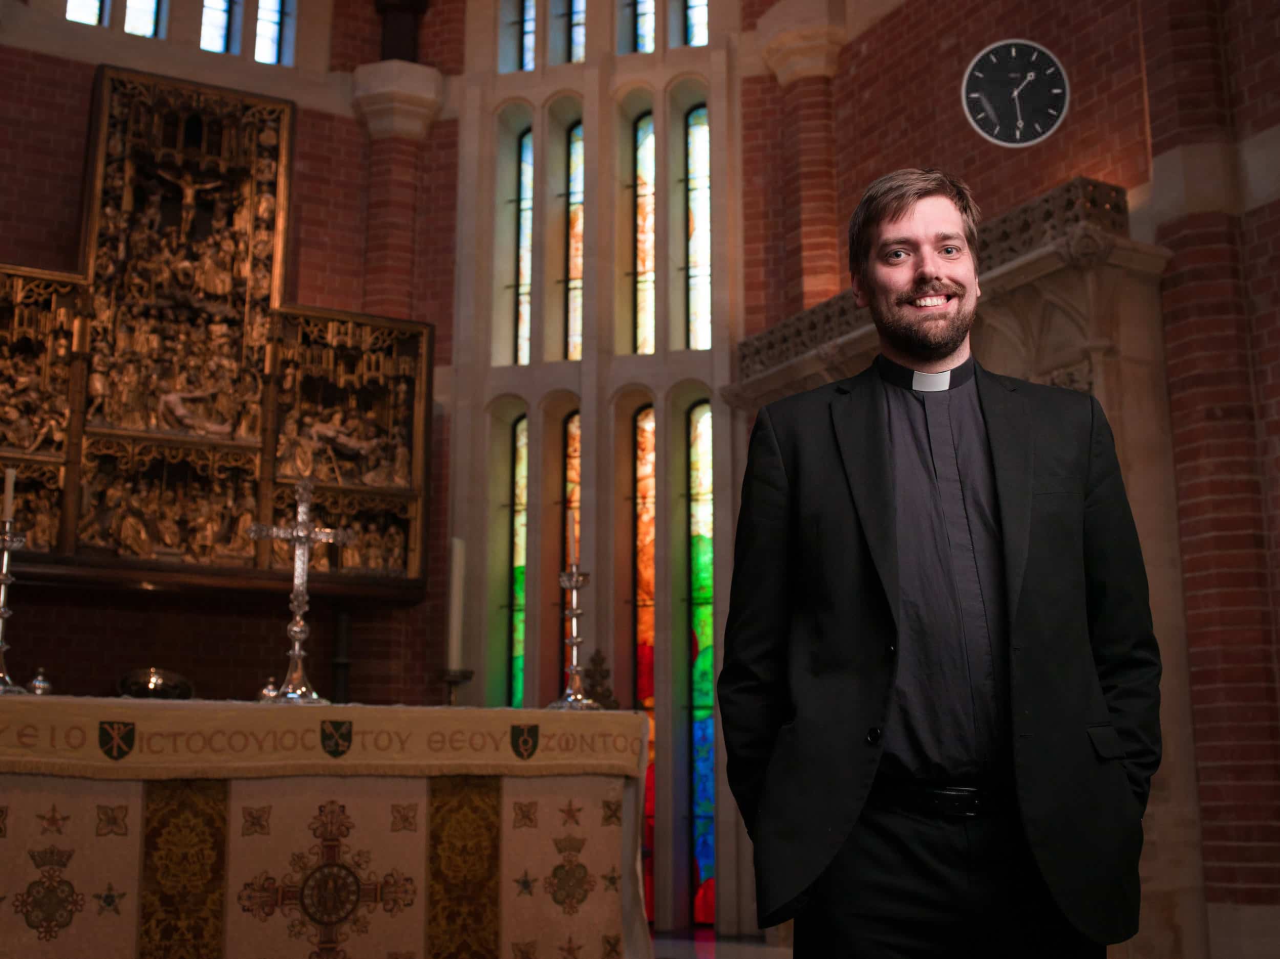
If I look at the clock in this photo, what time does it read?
1:29
